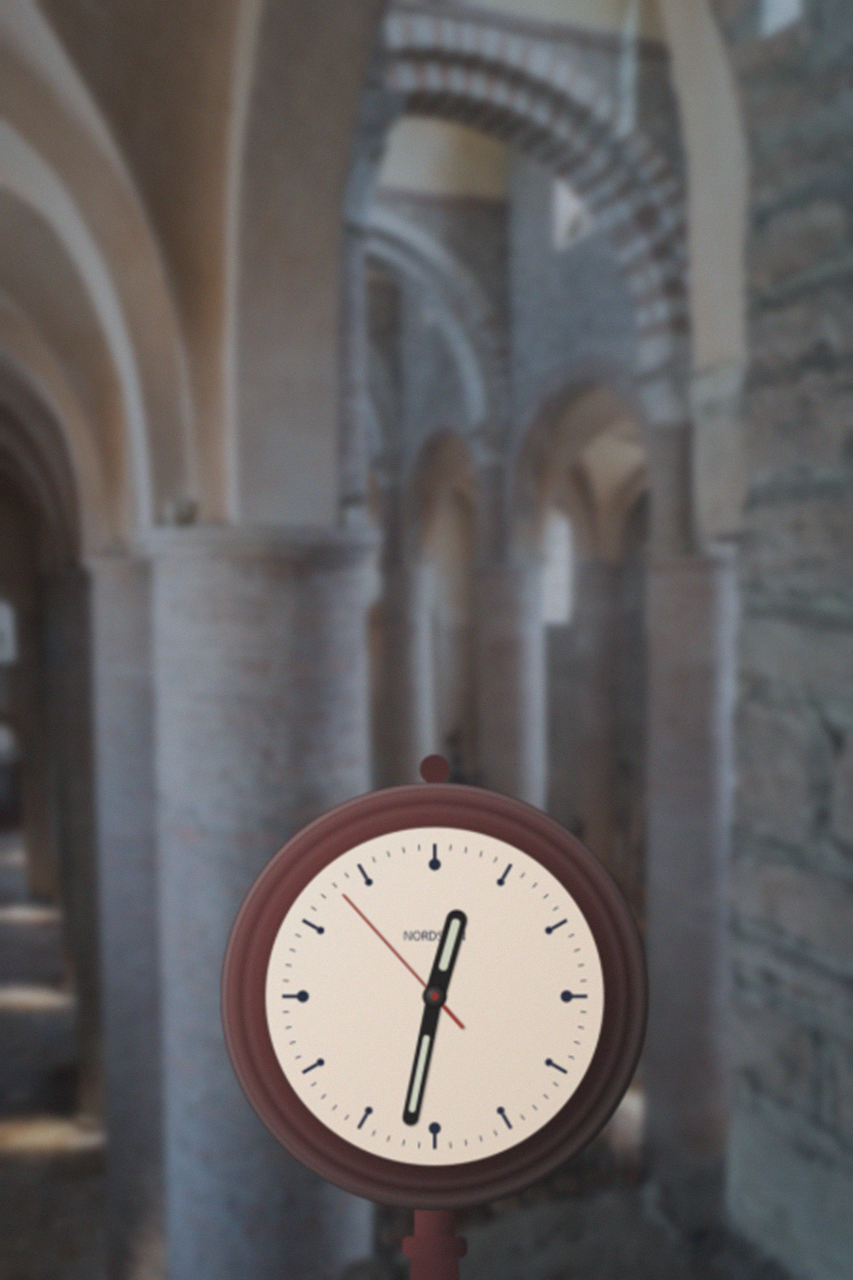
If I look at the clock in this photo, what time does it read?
12:31:53
